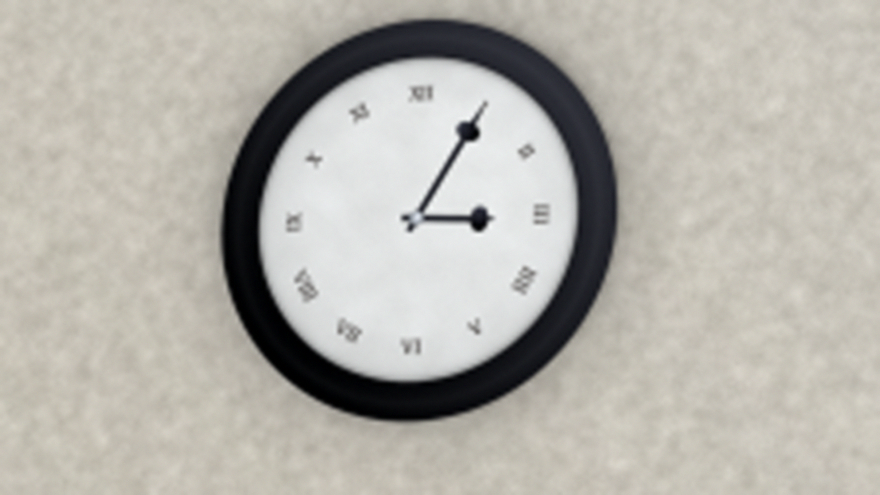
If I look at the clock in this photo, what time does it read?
3:05
